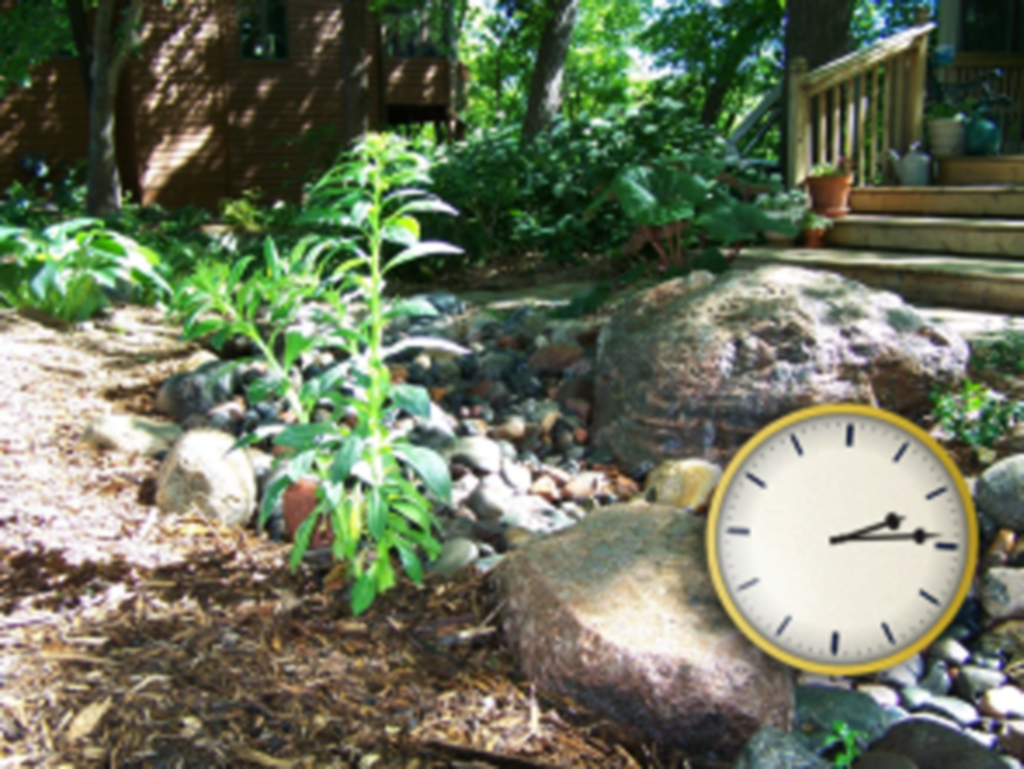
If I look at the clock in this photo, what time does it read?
2:14
